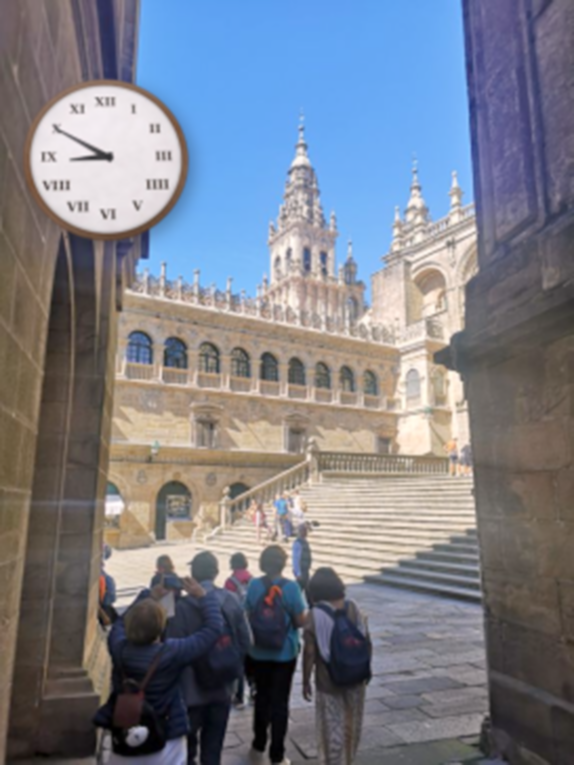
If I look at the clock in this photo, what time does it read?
8:50
